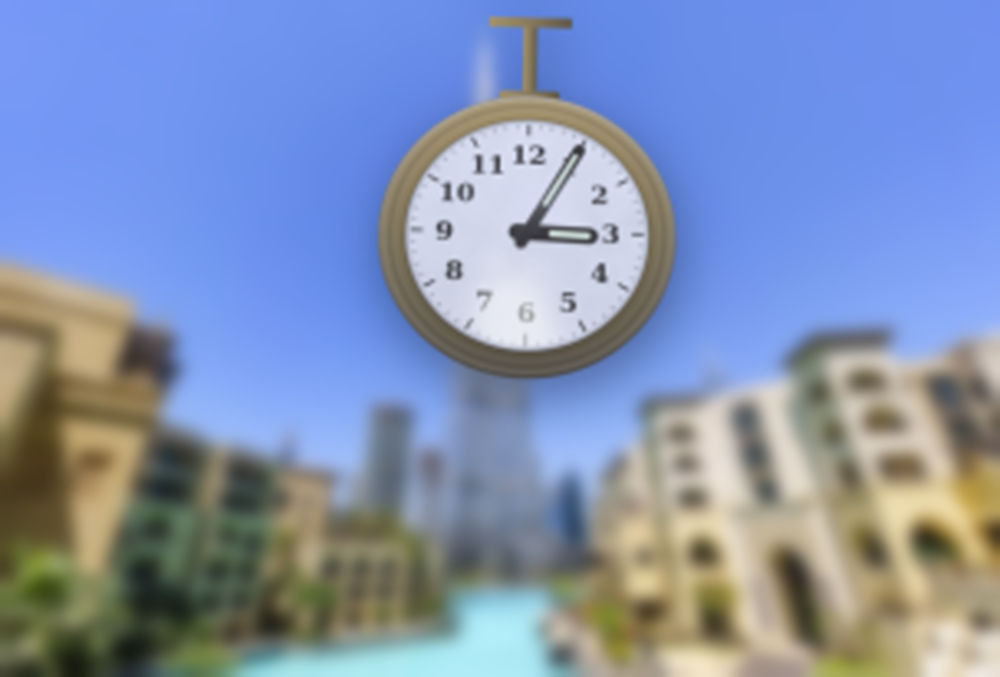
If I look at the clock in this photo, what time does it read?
3:05
